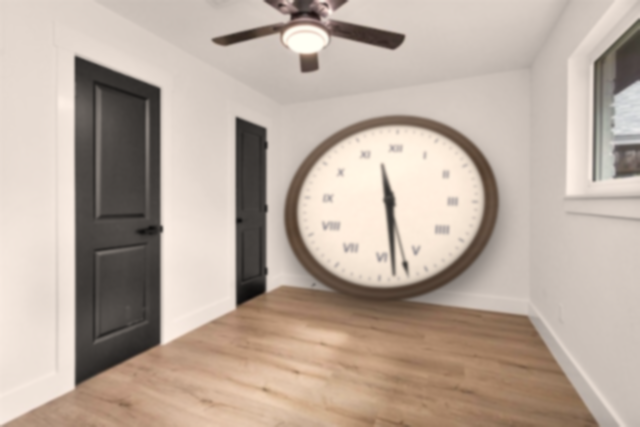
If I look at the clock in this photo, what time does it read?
11:28:27
